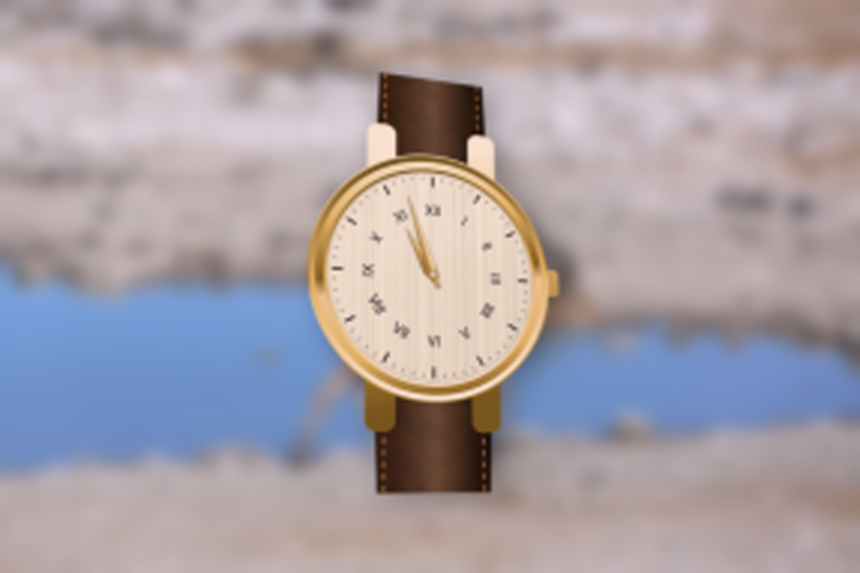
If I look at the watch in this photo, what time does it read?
10:57
